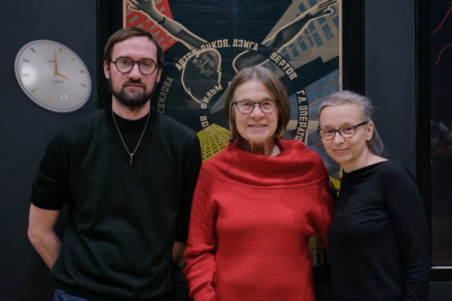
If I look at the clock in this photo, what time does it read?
4:03
